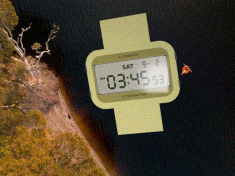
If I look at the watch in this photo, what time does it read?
3:45:53
